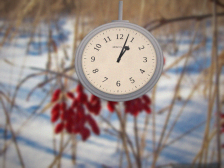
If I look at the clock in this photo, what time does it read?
1:03
